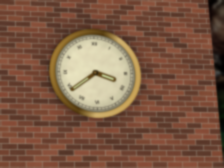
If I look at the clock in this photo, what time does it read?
3:39
